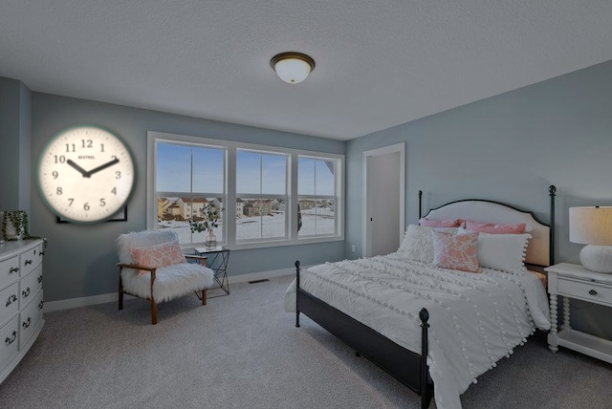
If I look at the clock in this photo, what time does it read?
10:11
